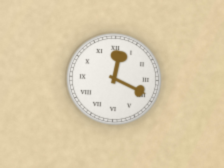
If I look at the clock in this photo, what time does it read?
12:19
